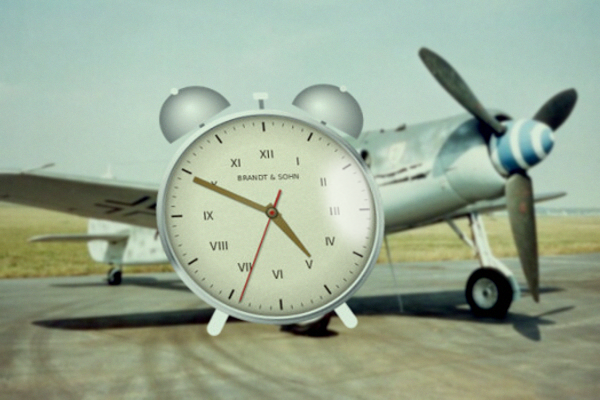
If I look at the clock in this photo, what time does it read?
4:49:34
